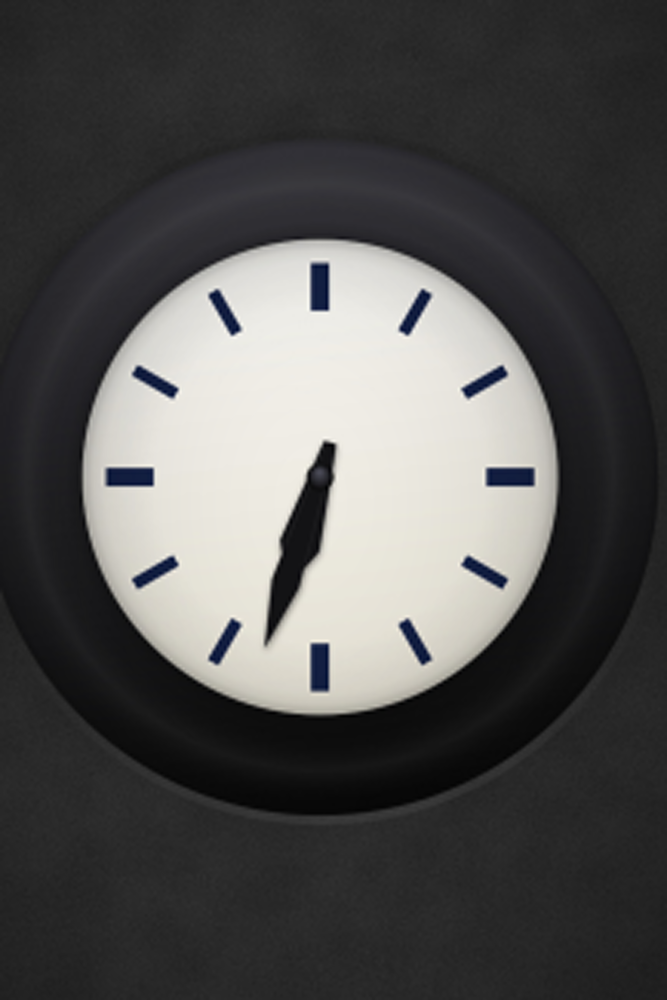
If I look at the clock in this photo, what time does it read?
6:33
